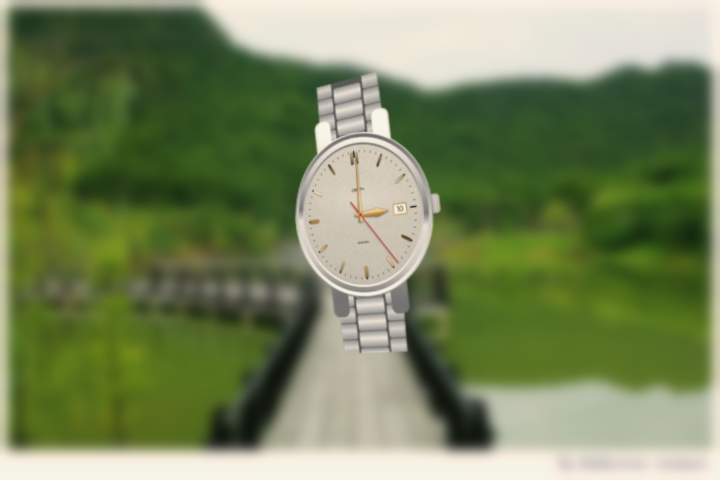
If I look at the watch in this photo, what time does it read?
3:00:24
